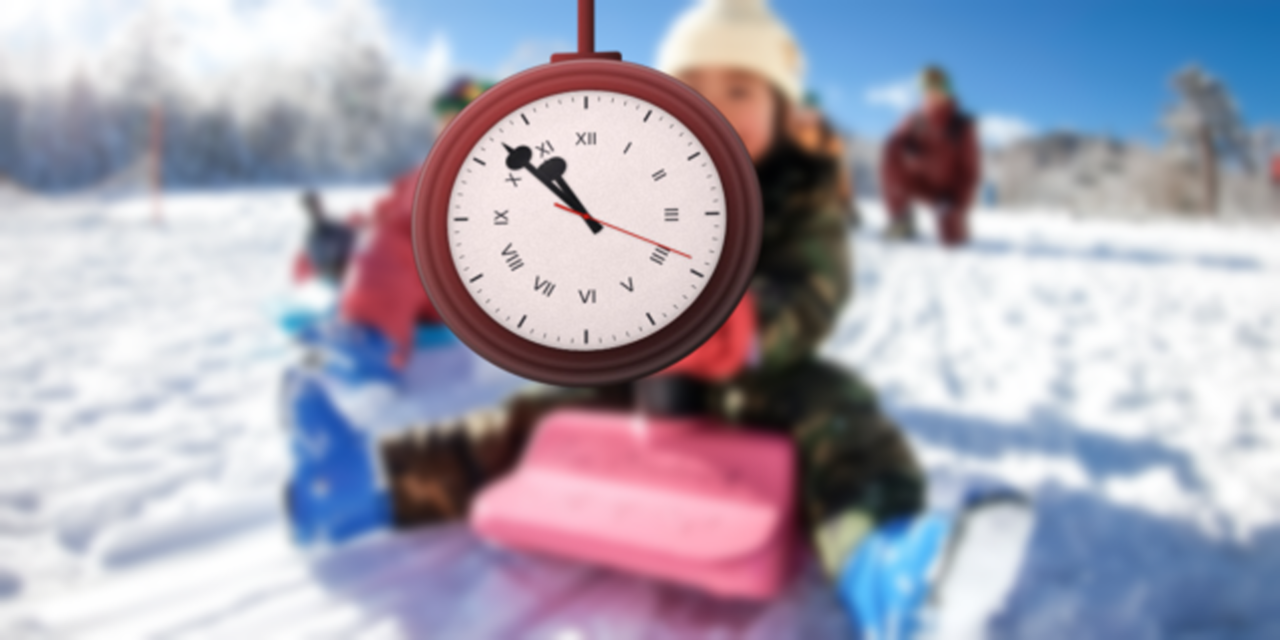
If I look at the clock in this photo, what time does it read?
10:52:19
